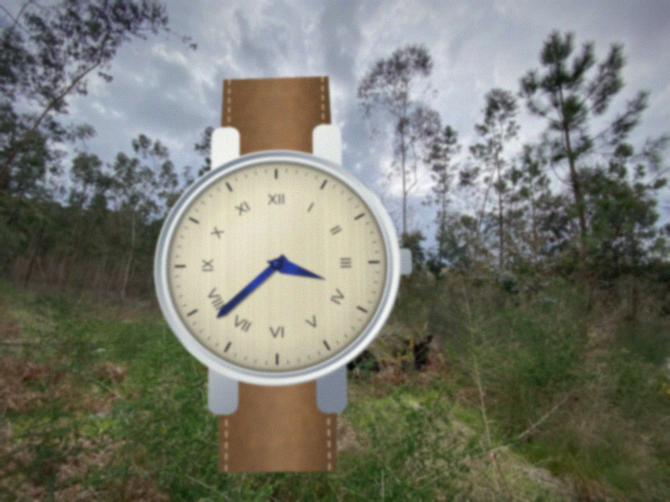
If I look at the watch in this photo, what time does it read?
3:38
